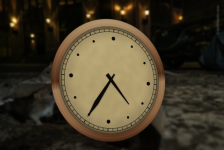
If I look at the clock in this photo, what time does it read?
4:35
